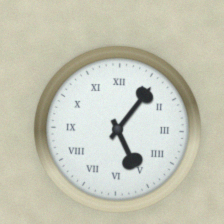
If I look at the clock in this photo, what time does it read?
5:06
